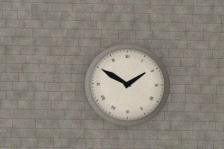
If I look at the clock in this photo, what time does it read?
1:50
